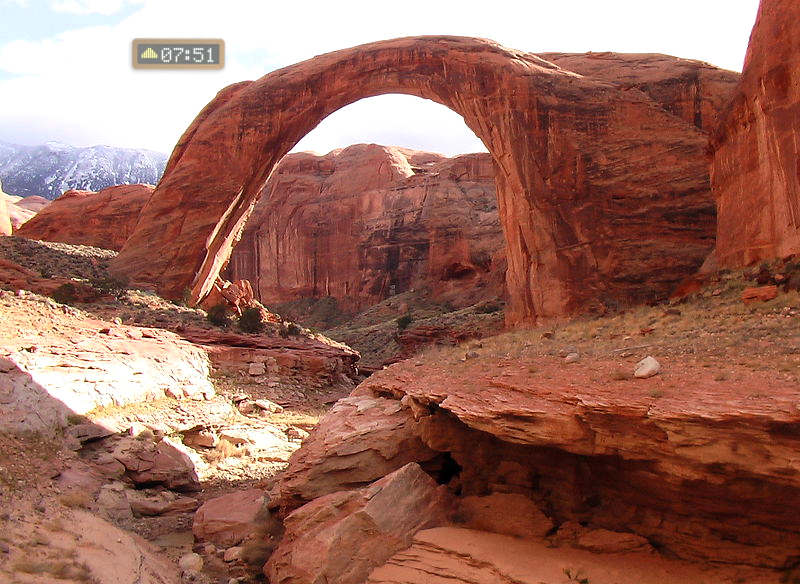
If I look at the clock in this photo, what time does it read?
7:51
